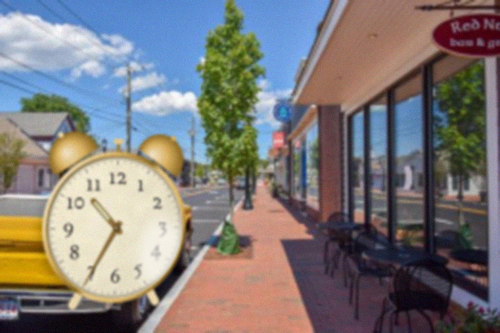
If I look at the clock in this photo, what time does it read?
10:35
